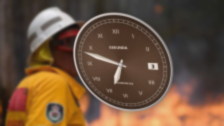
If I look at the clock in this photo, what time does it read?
6:48
